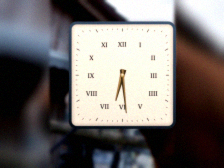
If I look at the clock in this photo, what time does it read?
6:29
